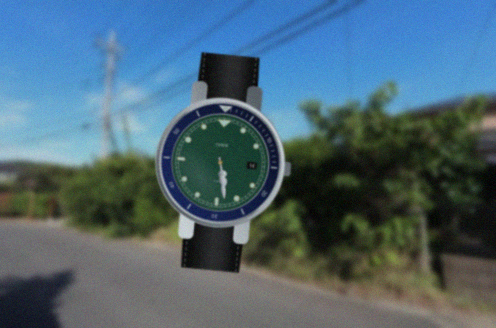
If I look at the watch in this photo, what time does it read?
5:28
